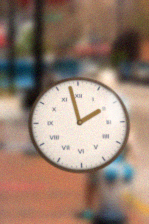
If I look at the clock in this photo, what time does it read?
1:58
